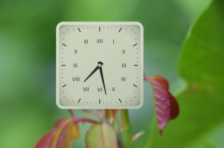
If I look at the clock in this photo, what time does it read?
7:28
